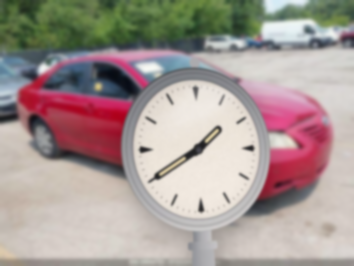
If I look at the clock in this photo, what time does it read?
1:40
